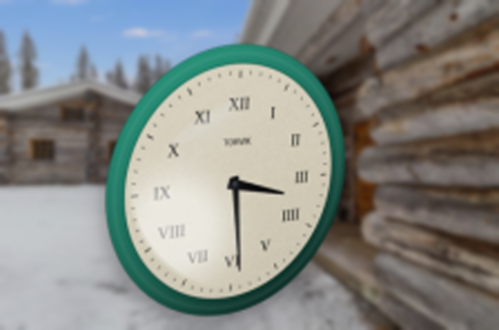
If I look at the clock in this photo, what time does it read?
3:29
